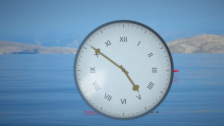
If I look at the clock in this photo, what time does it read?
4:51
